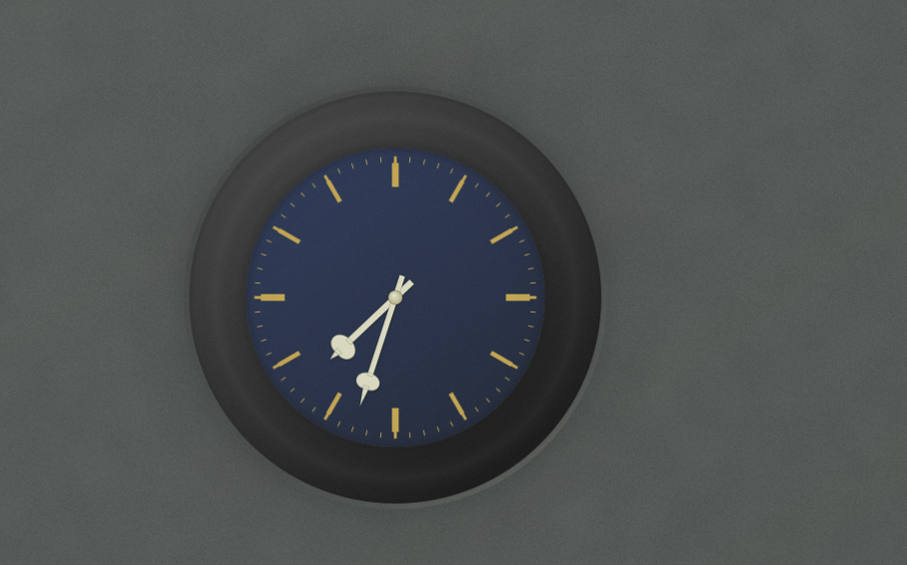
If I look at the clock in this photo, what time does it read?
7:33
